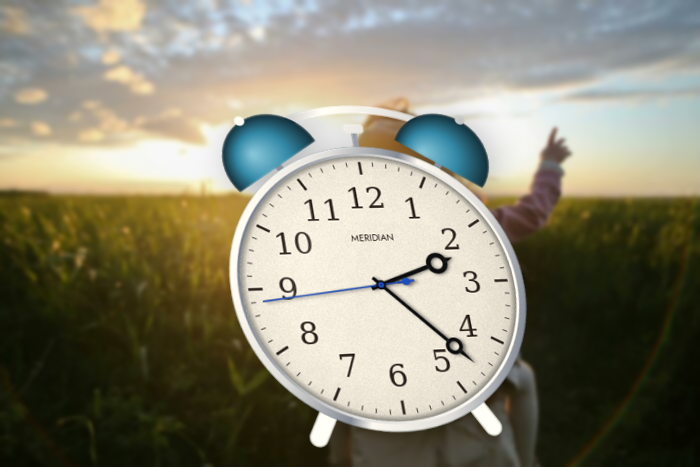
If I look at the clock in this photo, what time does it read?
2:22:44
